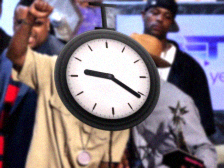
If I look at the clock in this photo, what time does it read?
9:21
